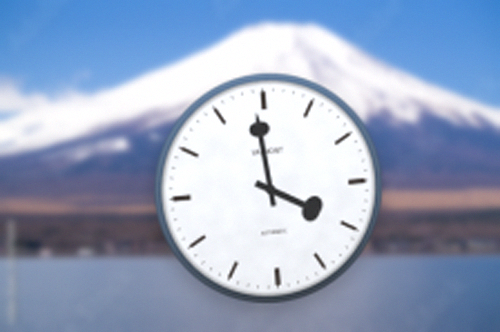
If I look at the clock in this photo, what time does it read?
3:59
